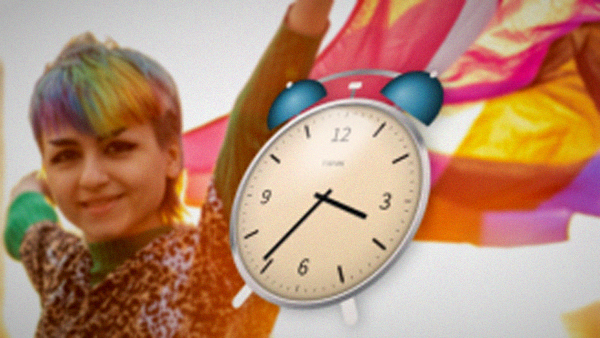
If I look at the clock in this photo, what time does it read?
3:36
